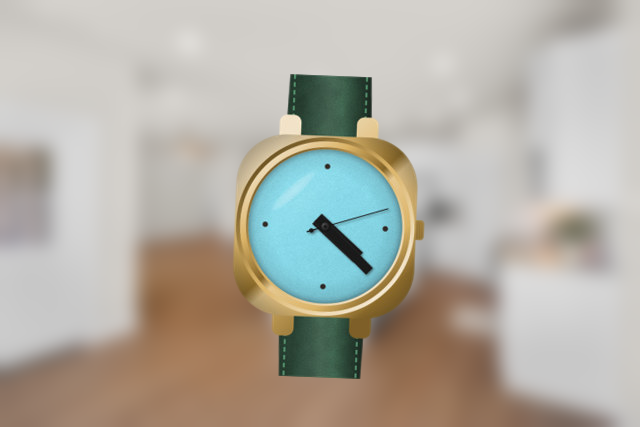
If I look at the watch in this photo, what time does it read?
4:22:12
